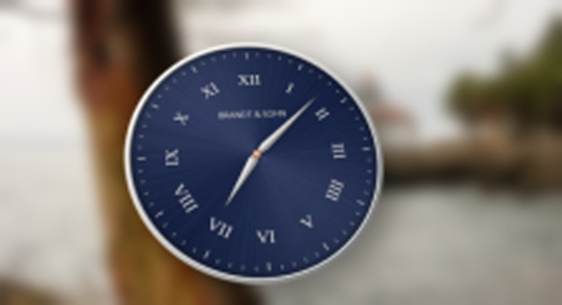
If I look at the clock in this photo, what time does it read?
7:08
